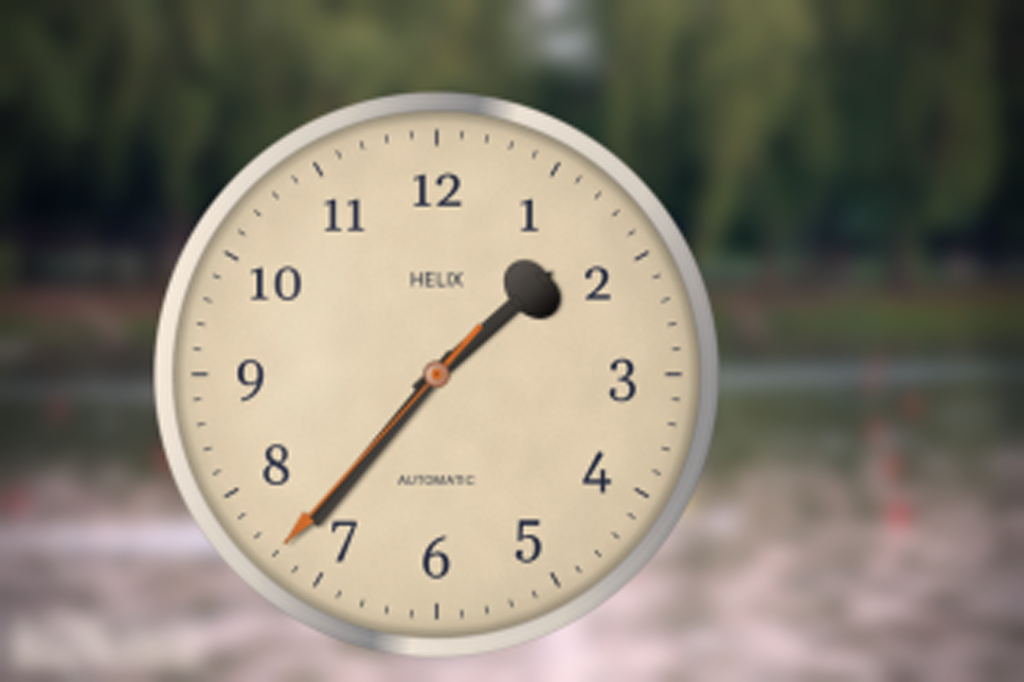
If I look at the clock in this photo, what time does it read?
1:36:37
